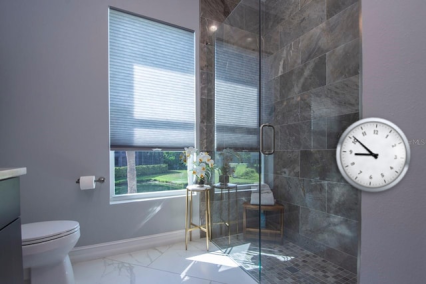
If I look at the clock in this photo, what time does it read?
8:51
